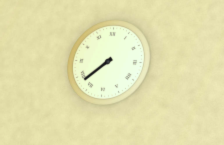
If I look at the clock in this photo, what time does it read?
7:38
